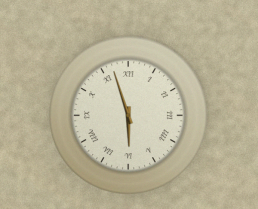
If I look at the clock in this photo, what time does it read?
5:57
